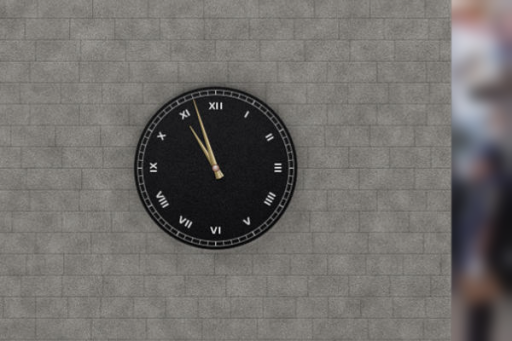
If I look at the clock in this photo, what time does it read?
10:57
